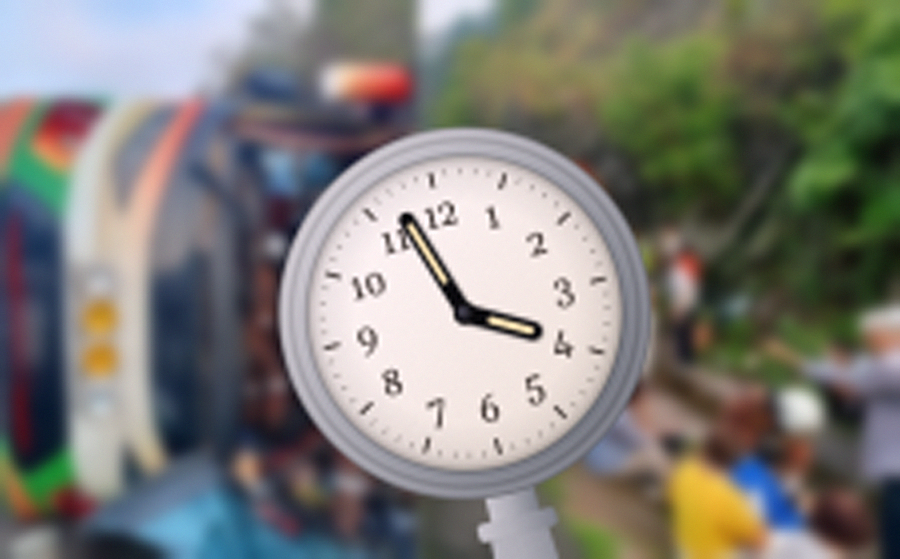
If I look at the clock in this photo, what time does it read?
3:57
